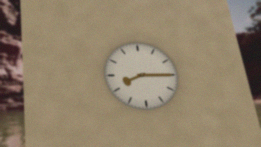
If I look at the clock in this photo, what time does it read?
8:15
